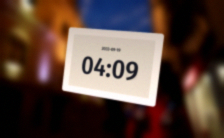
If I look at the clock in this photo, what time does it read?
4:09
